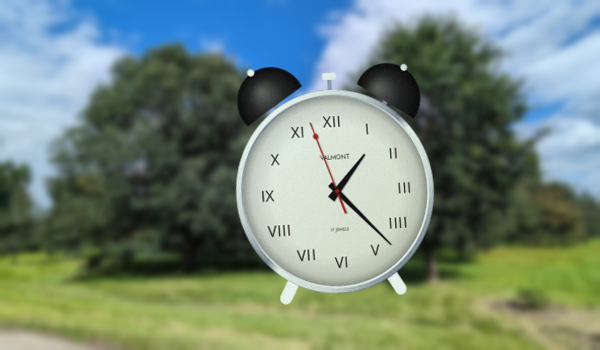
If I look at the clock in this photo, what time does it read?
1:22:57
